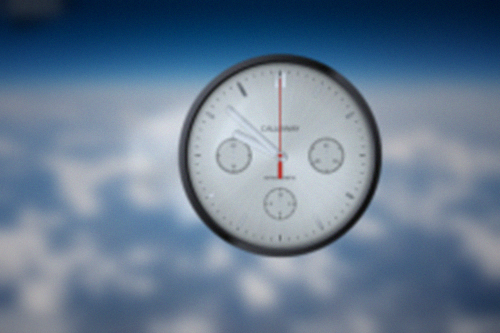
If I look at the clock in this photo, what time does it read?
9:52
